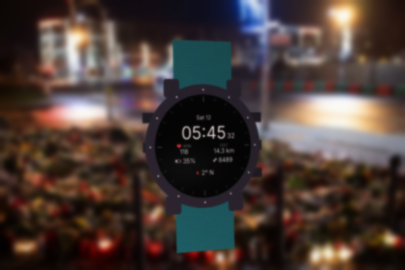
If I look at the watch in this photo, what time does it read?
5:45
